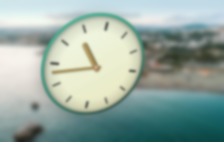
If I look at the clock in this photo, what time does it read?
10:43
